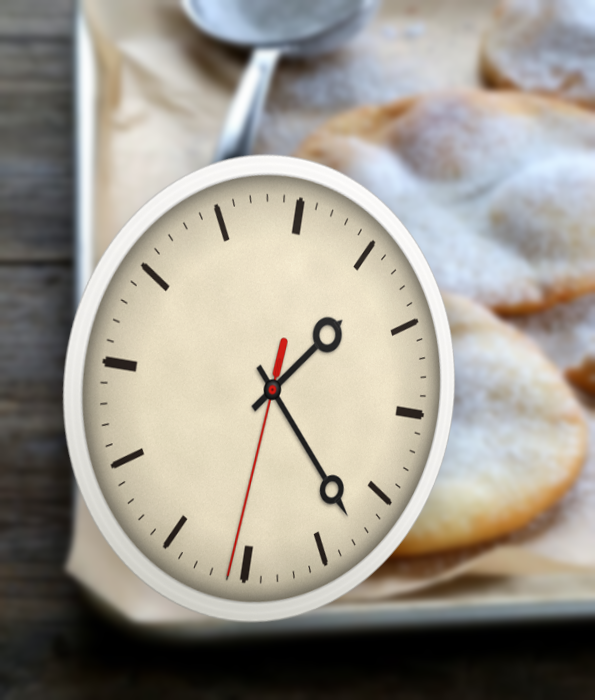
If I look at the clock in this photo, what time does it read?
1:22:31
